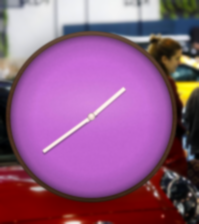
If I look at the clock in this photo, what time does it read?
1:39
